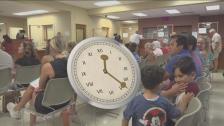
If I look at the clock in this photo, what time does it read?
12:23
